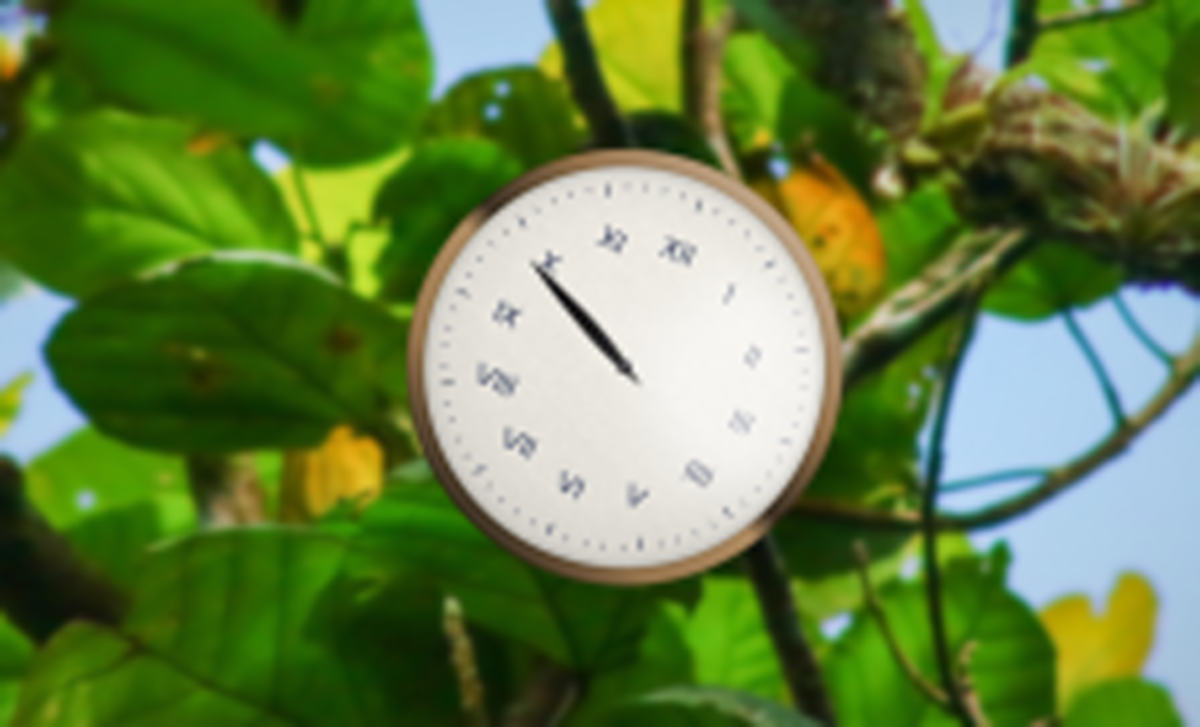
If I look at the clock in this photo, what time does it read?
9:49
